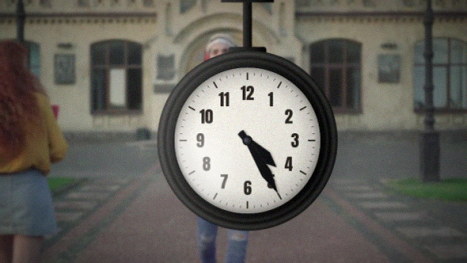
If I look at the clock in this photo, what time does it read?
4:25
